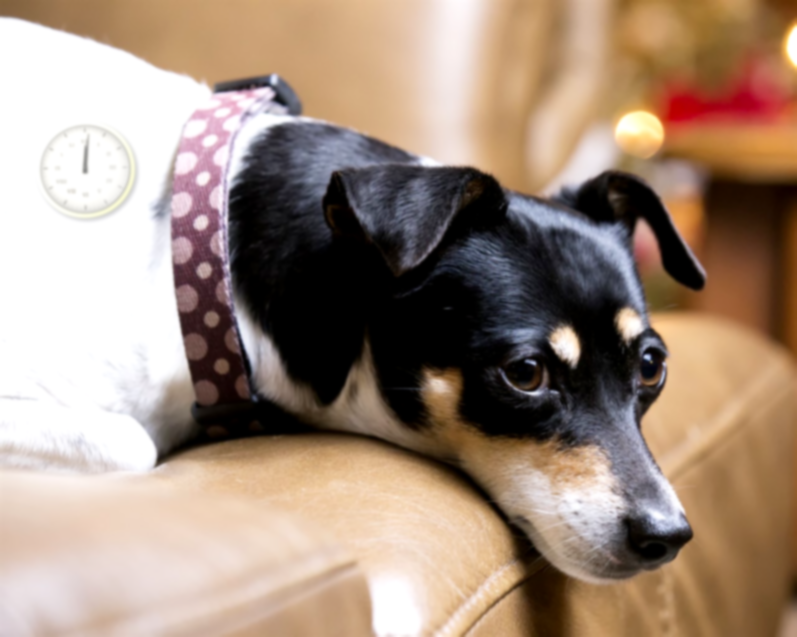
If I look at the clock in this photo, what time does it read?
12:01
